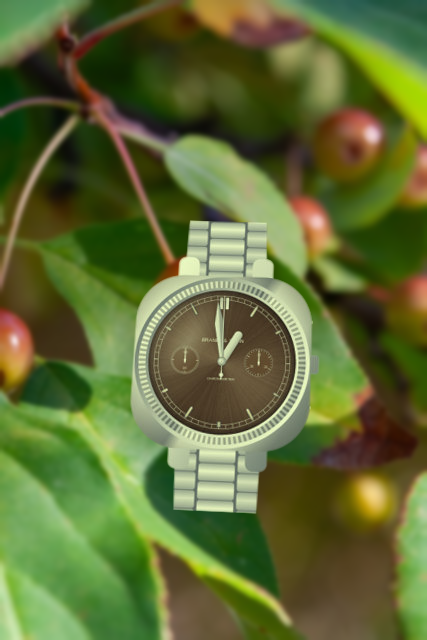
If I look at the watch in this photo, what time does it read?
12:59
